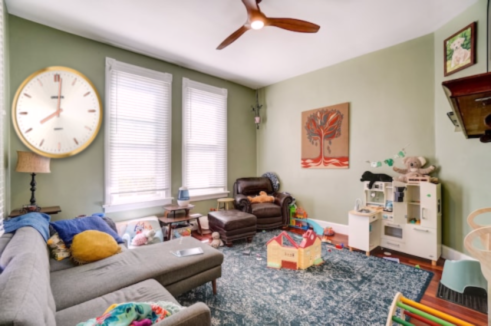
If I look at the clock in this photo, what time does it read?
8:01
